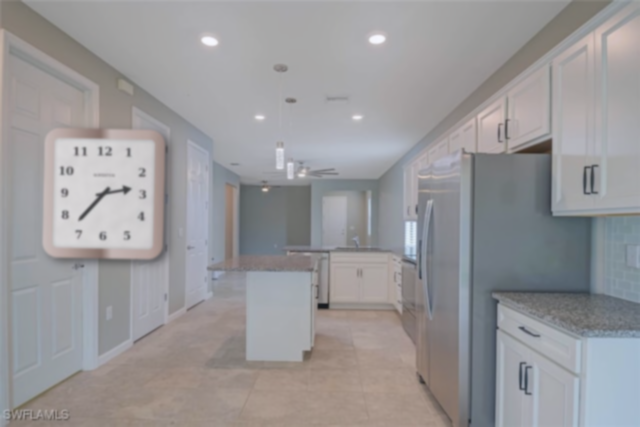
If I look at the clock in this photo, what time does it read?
2:37
